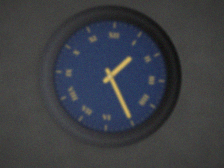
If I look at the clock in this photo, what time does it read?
1:25
